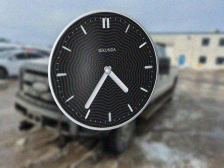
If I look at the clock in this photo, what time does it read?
4:36
